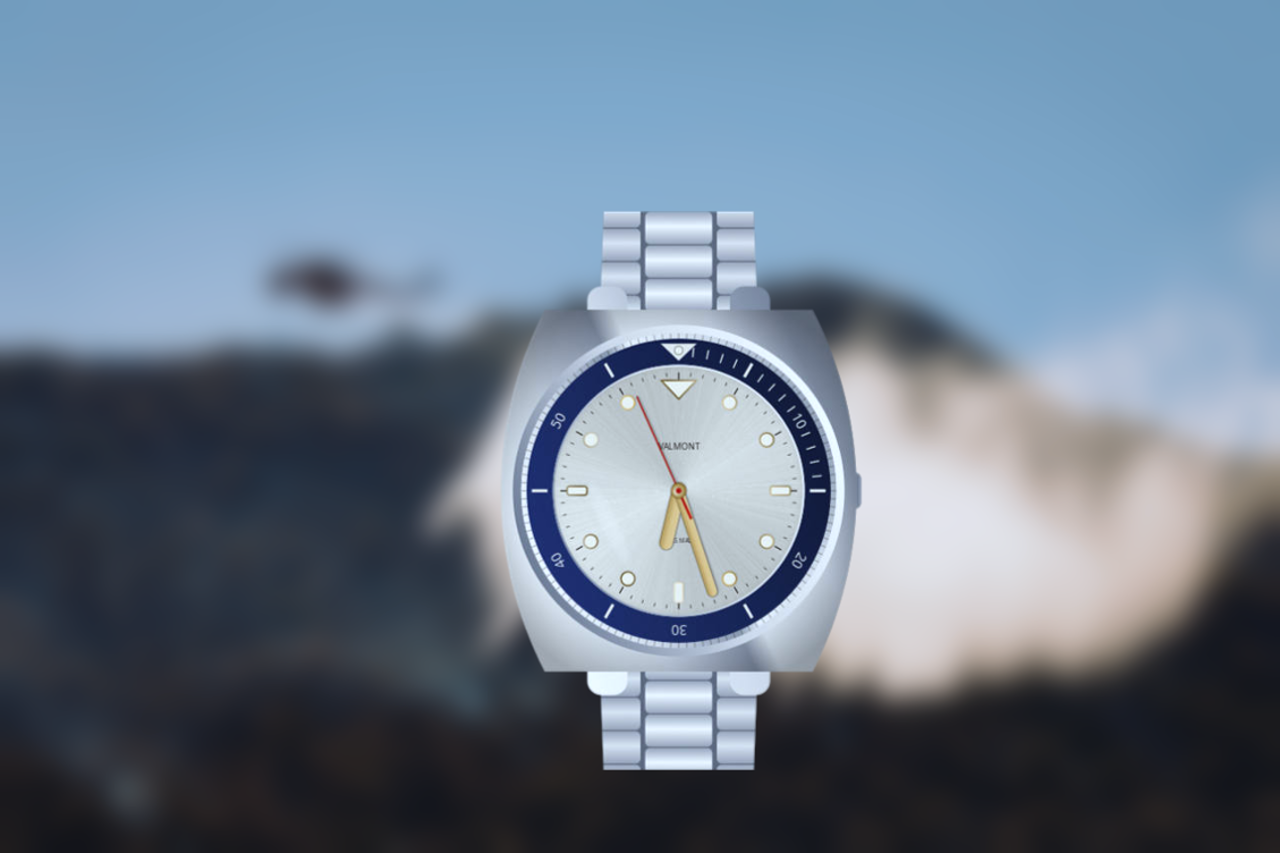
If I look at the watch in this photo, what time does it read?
6:26:56
